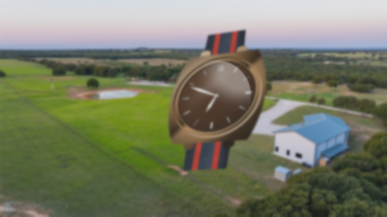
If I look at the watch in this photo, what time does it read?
6:49
